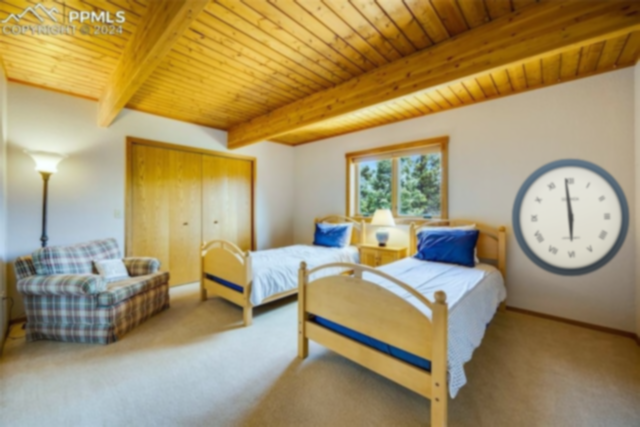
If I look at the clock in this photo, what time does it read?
5:59
